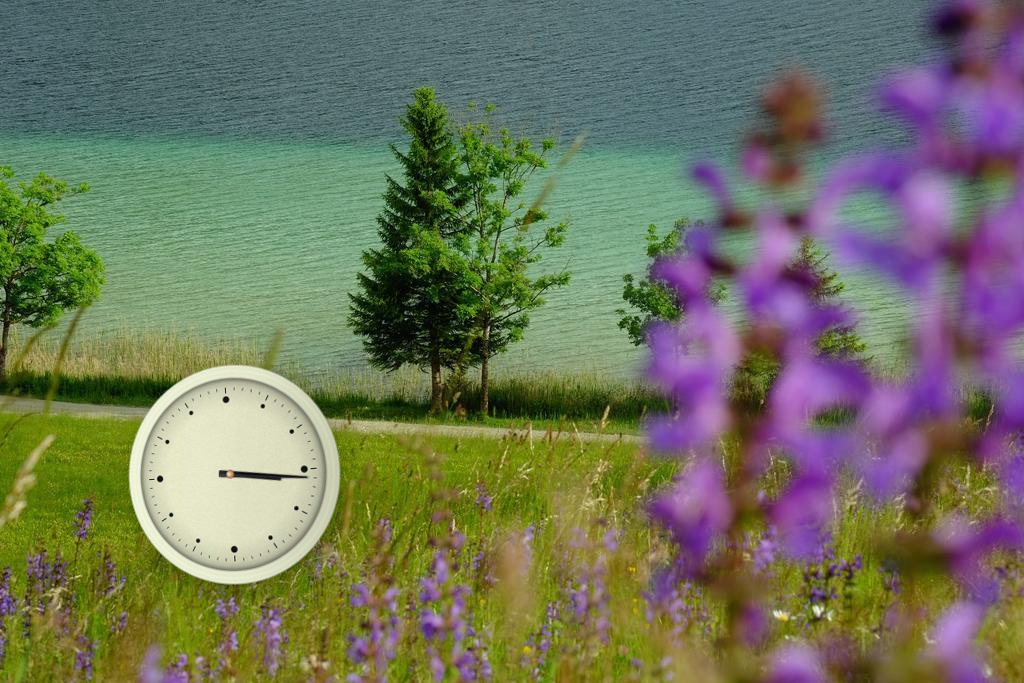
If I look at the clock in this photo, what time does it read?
3:16
